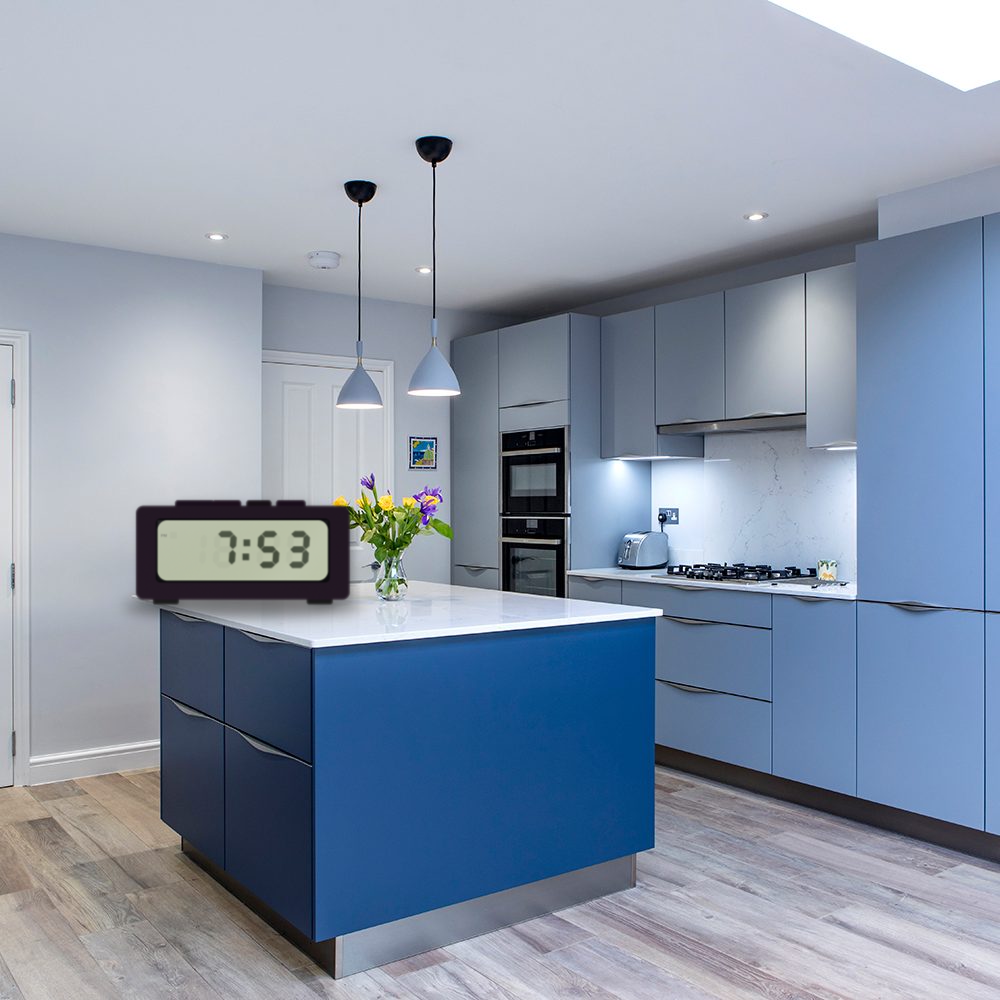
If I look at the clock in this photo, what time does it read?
7:53
